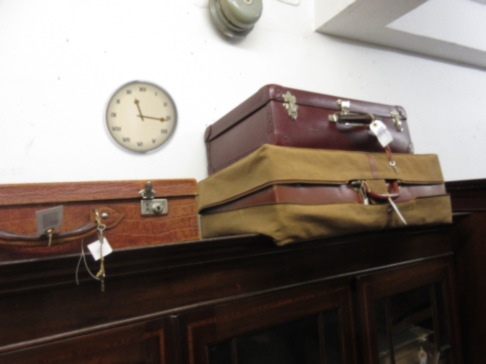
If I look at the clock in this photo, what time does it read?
11:16
